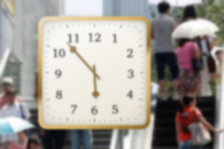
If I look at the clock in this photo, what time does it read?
5:53
